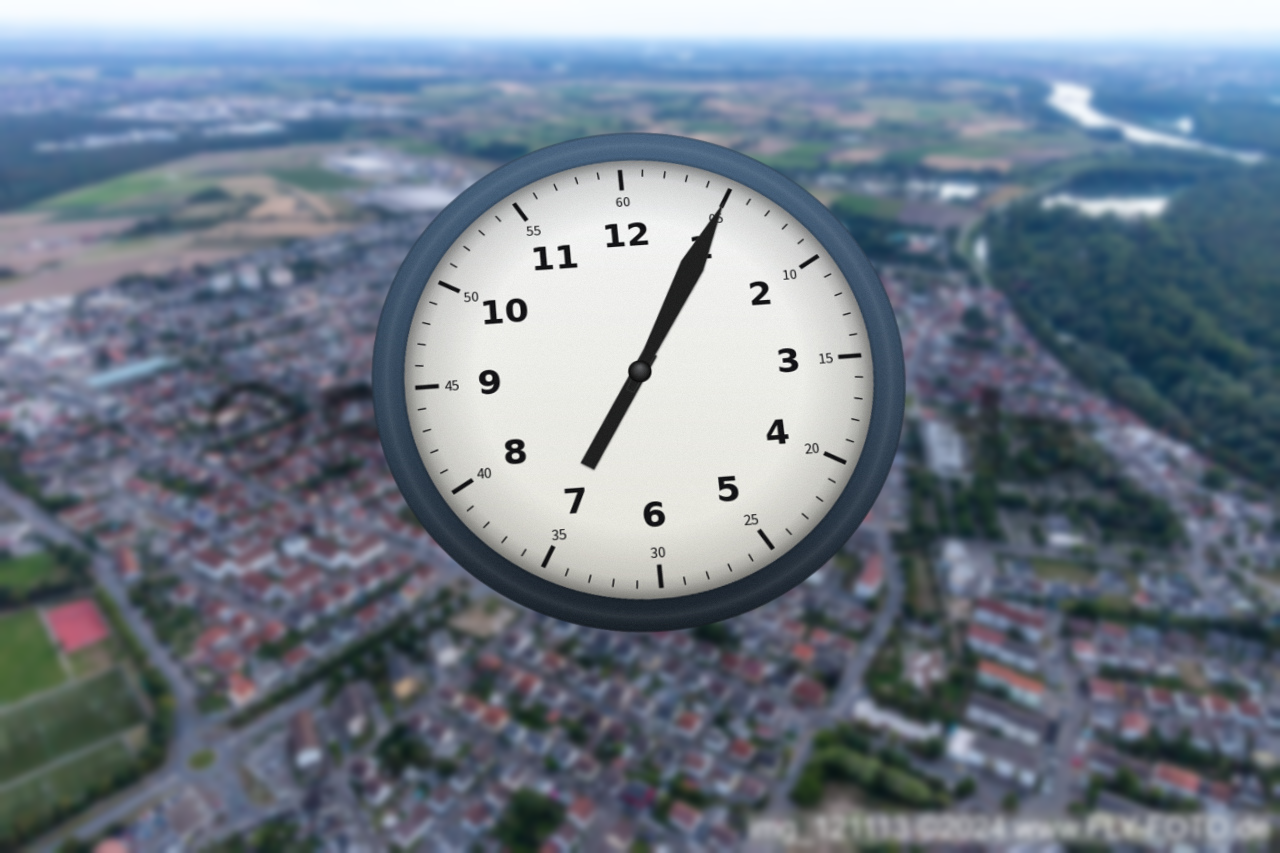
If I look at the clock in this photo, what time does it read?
7:05
